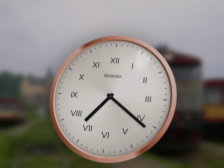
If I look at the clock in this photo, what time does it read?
7:21
